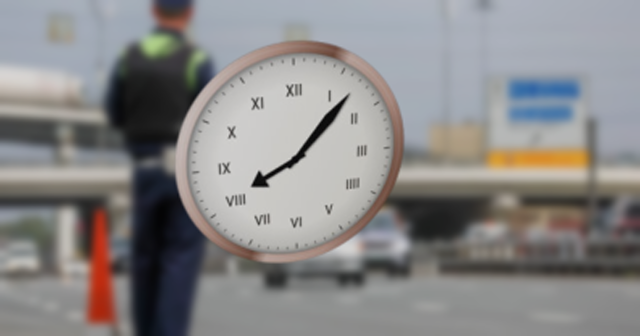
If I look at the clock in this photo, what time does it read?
8:07
